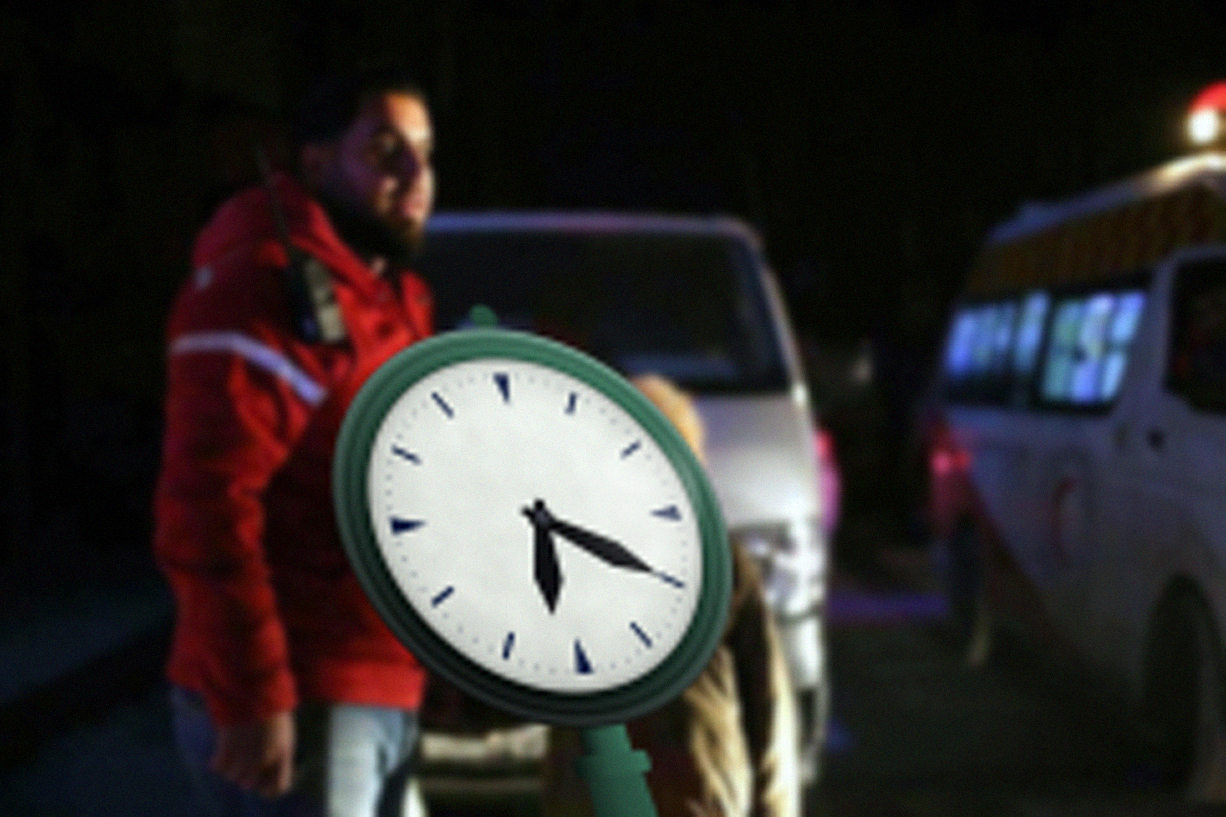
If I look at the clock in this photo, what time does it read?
6:20
